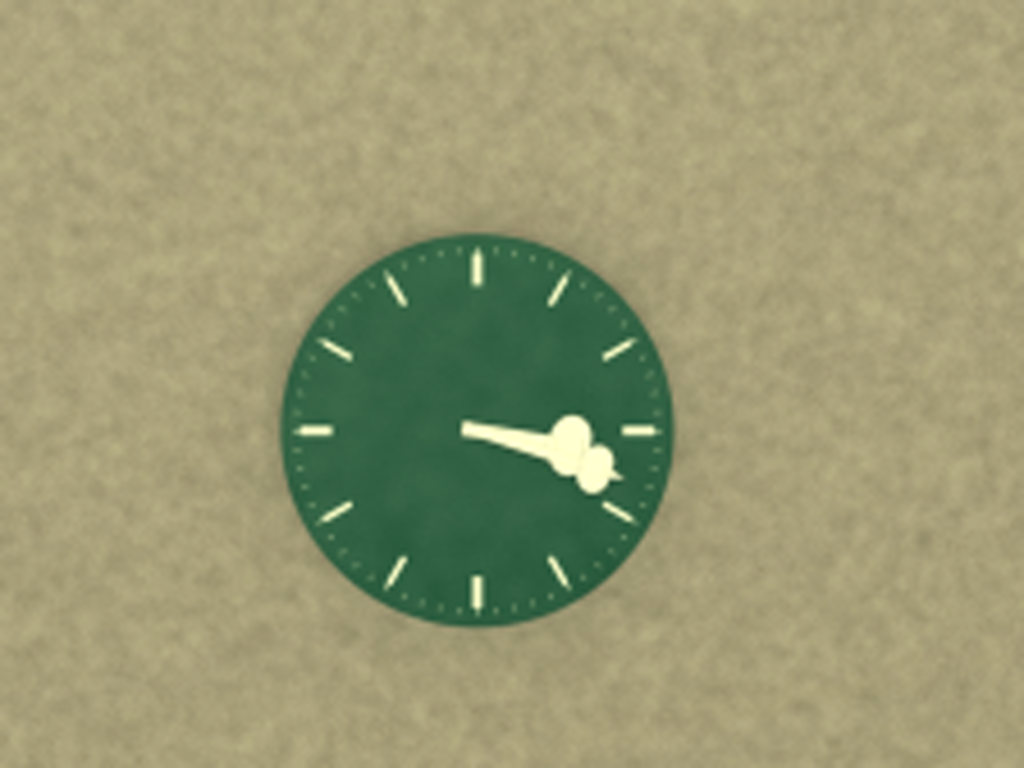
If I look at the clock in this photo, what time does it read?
3:18
